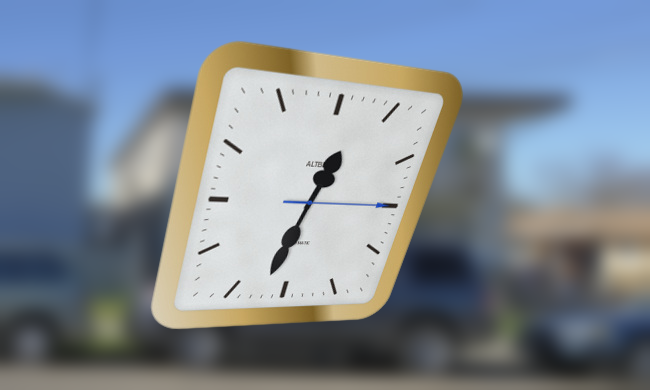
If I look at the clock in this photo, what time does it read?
12:32:15
